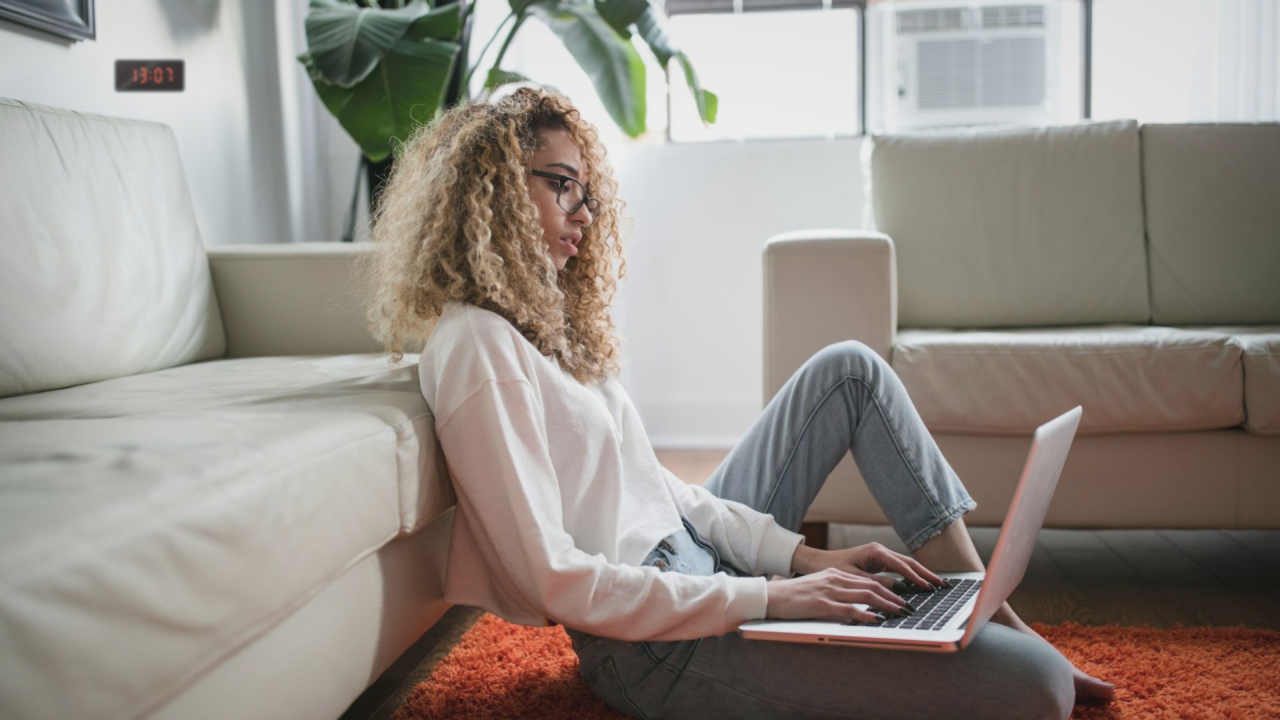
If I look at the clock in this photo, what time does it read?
13:07
